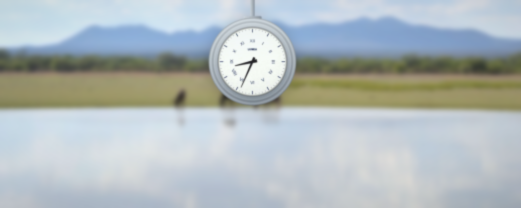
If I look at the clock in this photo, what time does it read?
8:34
